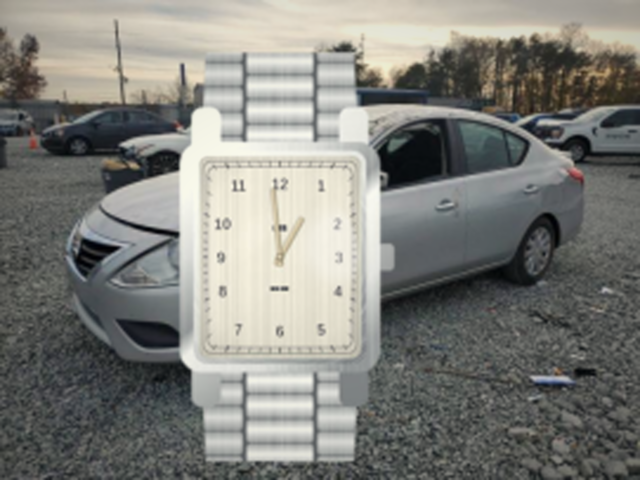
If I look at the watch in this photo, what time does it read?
12:59
